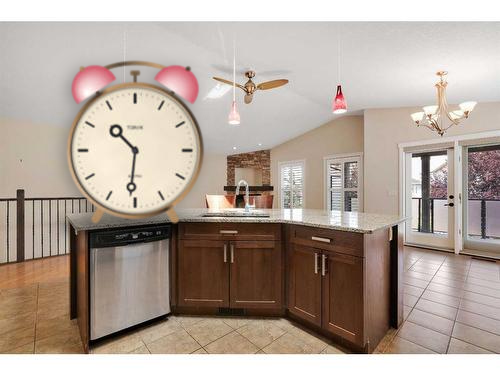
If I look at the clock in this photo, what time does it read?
10:31
